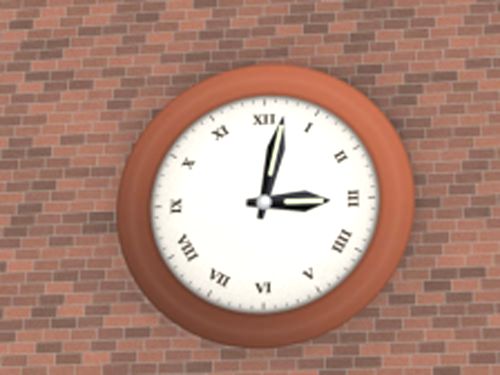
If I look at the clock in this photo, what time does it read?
3:02
